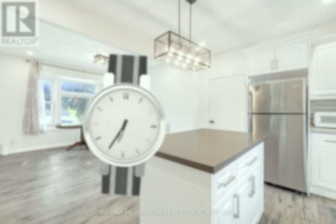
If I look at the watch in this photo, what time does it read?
6:35
